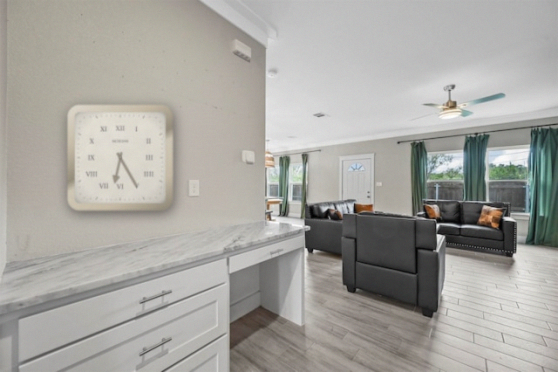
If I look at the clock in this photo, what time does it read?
6:25
